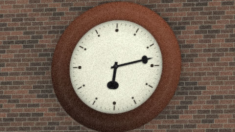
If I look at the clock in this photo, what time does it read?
6:13
